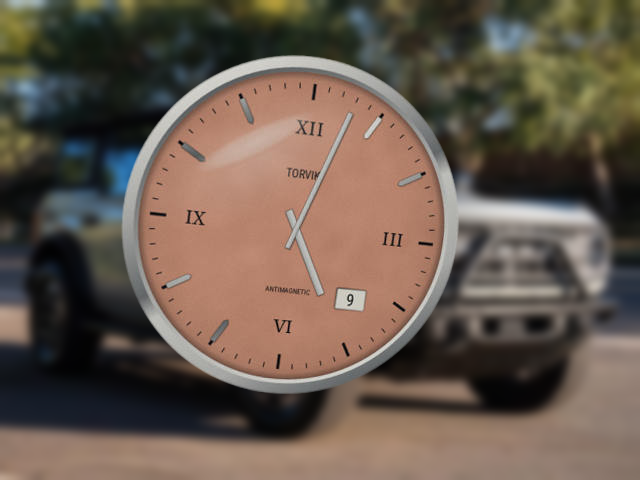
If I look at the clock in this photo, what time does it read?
5:03
